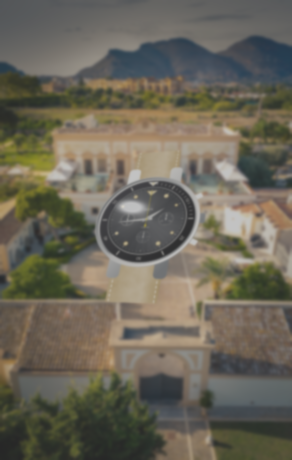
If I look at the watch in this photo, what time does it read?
1:44
